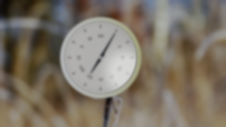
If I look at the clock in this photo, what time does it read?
7:05
